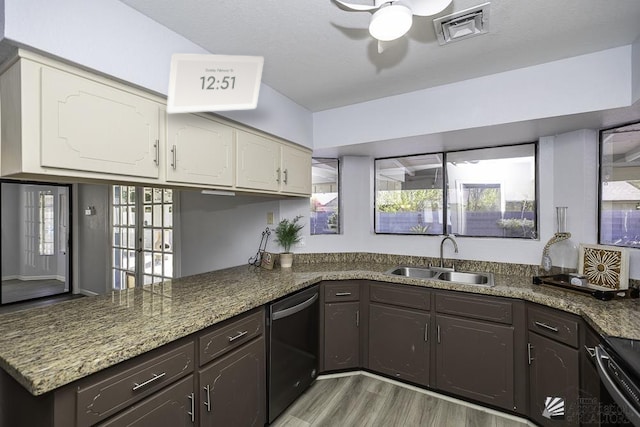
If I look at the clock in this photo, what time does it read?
12:51
